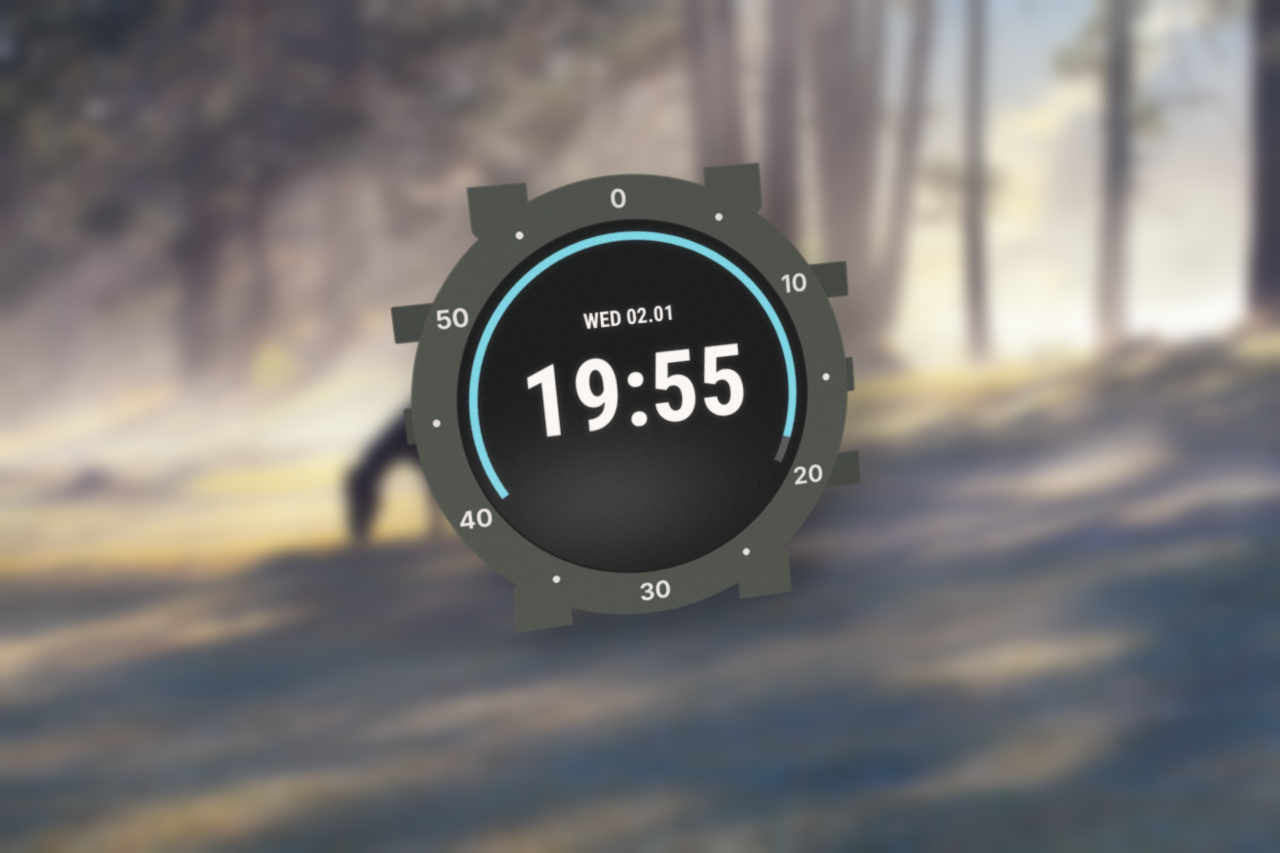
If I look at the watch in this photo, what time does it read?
19:55
